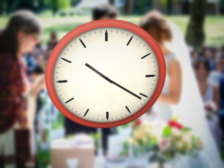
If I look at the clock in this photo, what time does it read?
10:21
